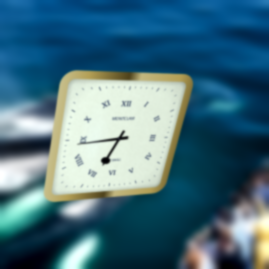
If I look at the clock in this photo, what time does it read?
6:44
